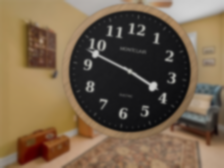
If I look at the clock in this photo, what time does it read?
3:48
